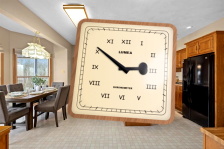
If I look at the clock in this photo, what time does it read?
2:51
